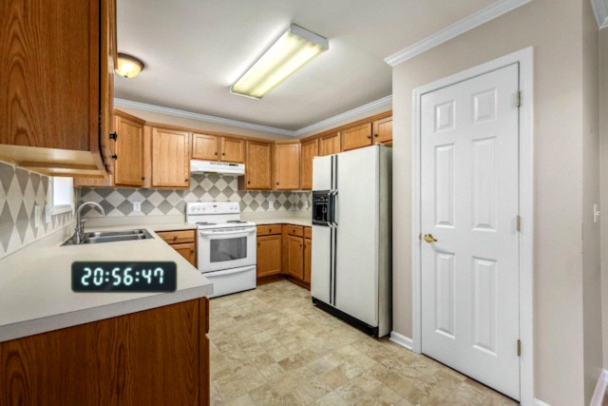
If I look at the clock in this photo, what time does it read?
20:56:47
